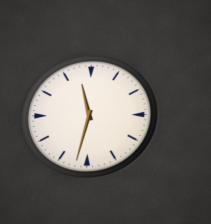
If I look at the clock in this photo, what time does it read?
11:32
